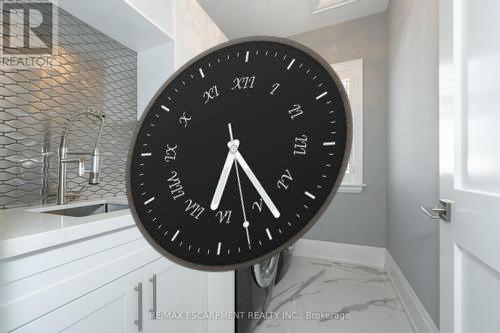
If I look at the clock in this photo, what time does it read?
6:23:27
